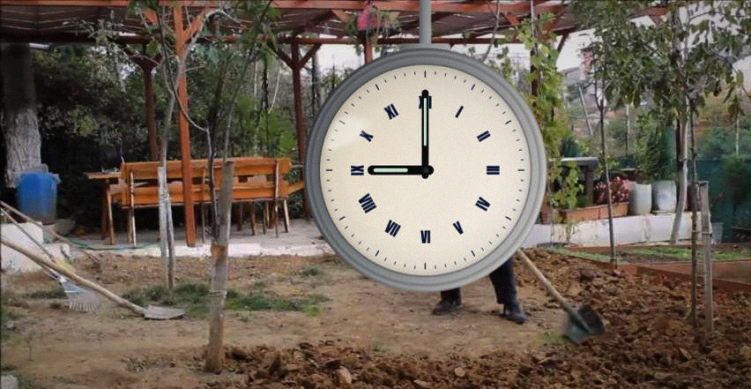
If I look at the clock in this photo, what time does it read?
9:00
